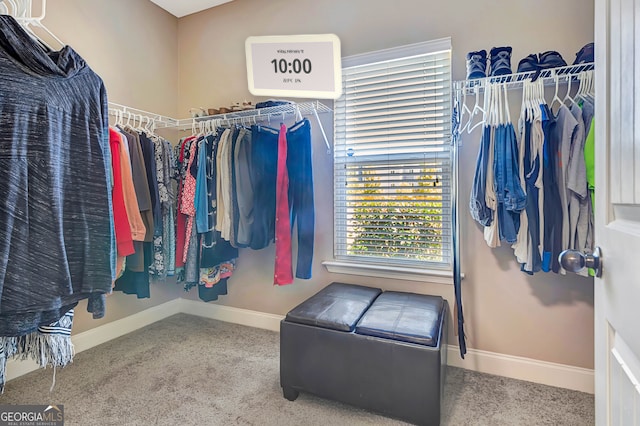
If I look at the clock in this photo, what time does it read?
10:00
